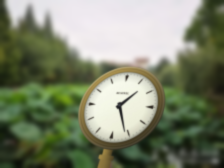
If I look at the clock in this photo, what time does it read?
1:26
